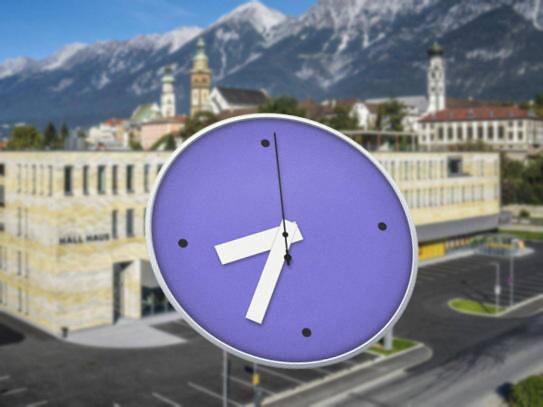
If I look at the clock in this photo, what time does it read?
8:35:01
